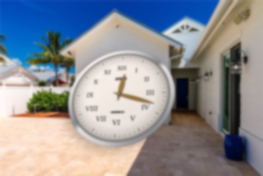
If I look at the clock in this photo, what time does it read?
12:18
